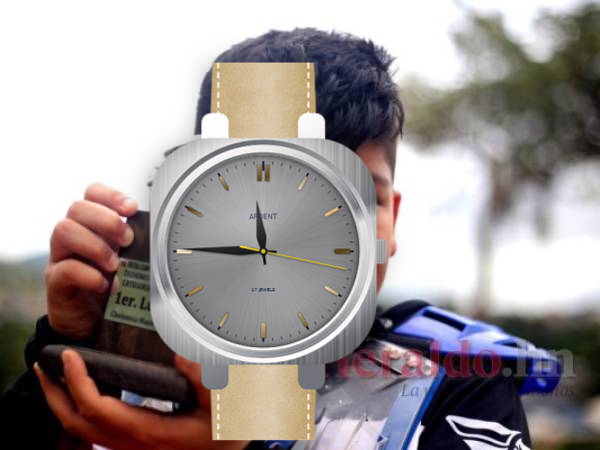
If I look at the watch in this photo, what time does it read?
11:45:17
